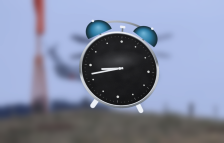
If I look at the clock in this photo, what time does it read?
8:42
